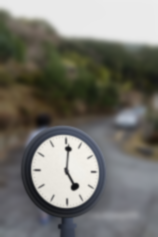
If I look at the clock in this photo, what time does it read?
5:01
